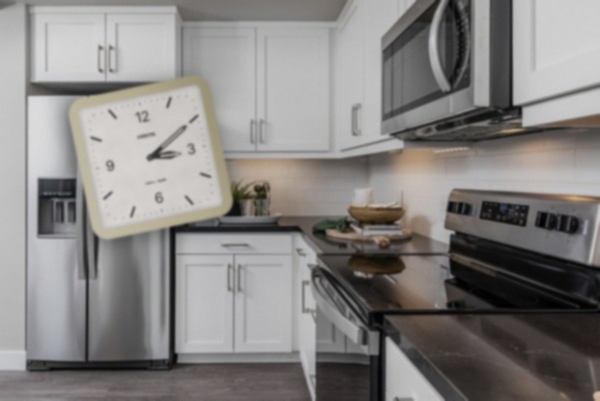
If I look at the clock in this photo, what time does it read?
3:10
